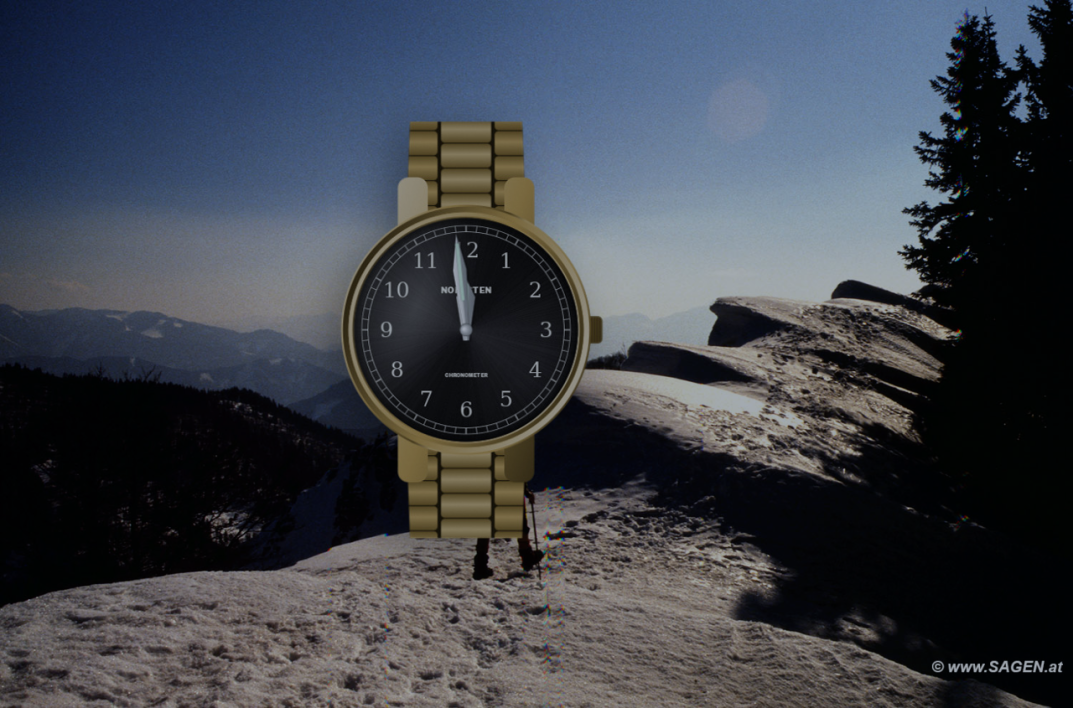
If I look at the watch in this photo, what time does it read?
11:59
